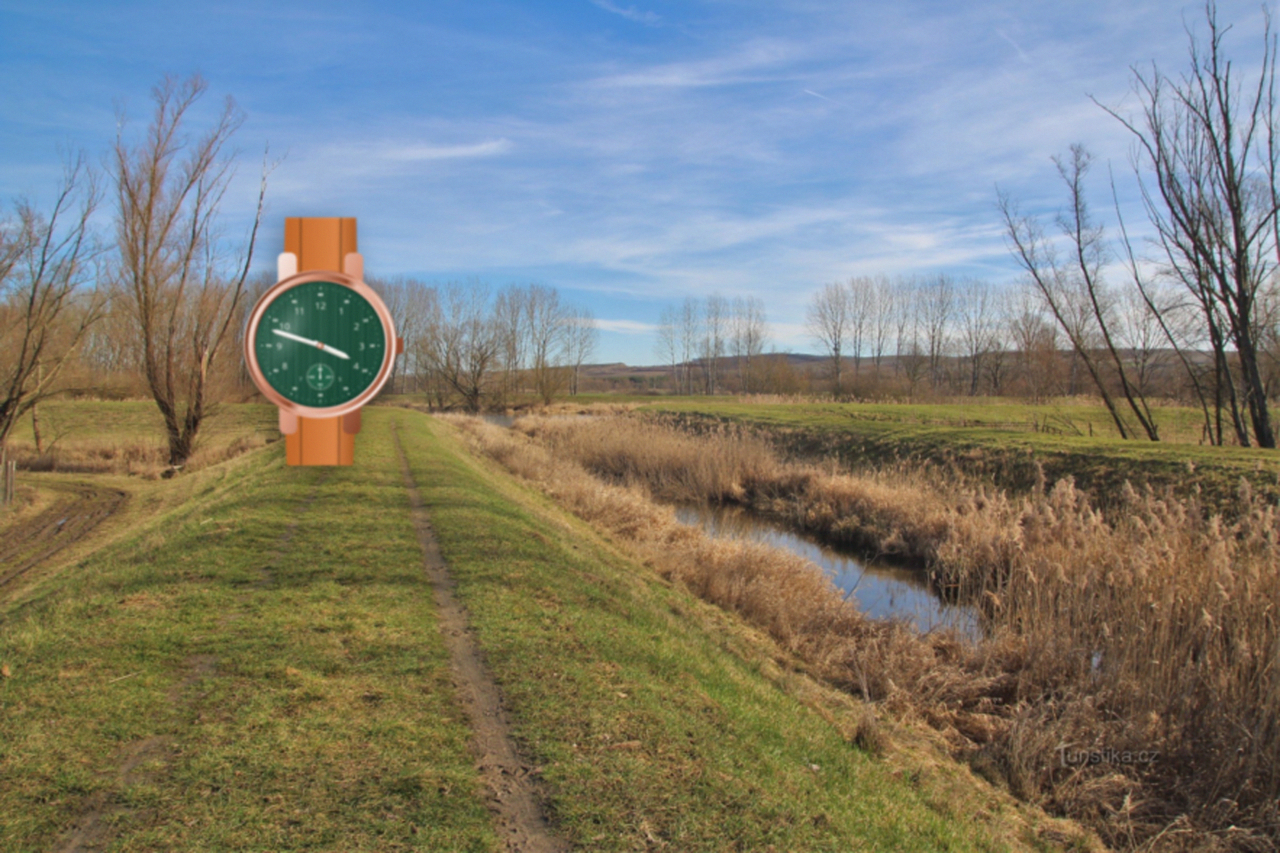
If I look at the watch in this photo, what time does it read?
3:48
